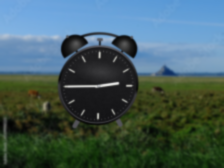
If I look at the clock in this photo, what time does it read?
2:45
